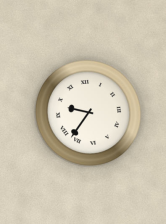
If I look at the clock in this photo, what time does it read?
9:37
